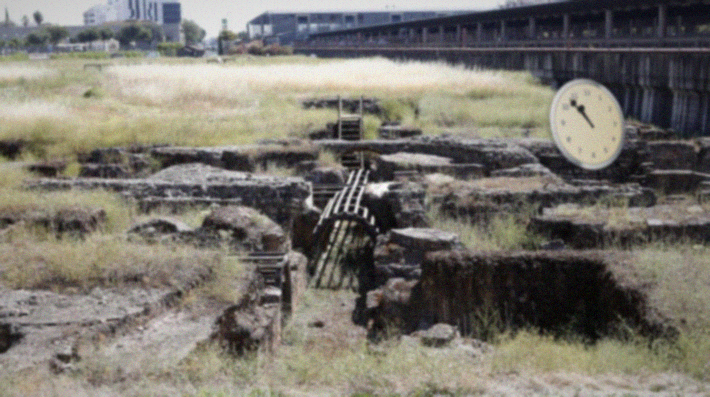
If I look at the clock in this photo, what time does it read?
10:53
